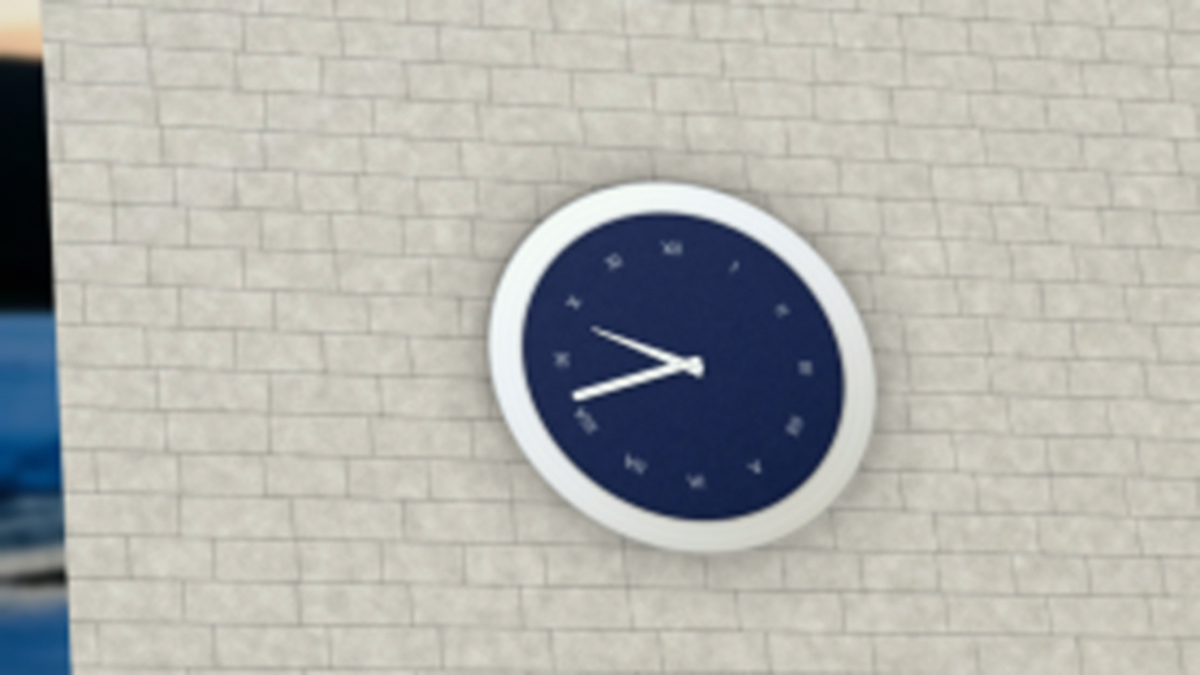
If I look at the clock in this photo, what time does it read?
9:42
